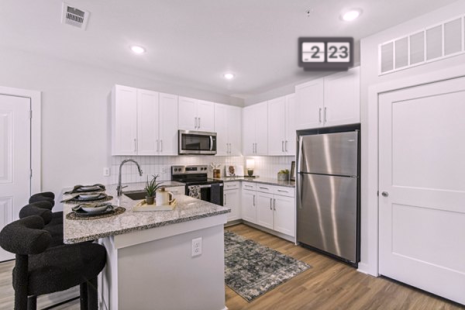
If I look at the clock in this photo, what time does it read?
2:23
